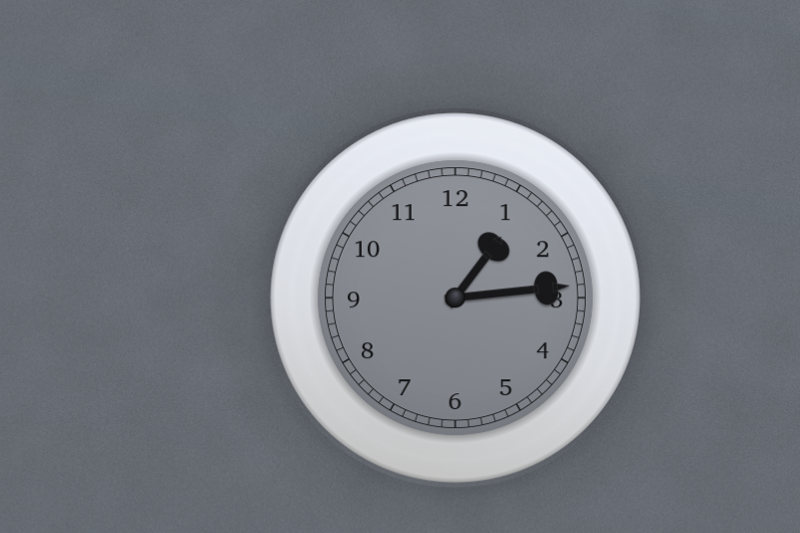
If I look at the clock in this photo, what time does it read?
1:14
